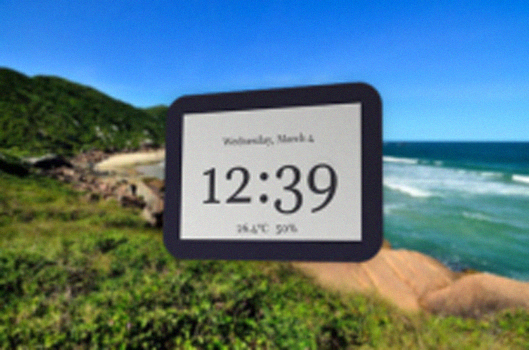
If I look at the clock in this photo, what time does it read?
12:39
